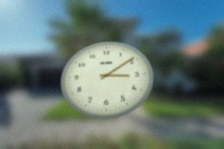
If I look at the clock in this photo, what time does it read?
3:09
